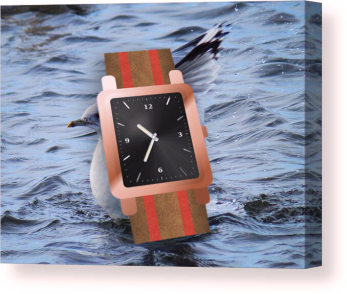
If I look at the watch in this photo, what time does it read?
10:35
